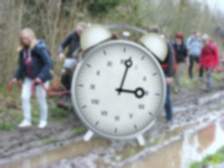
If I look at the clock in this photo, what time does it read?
3:02
